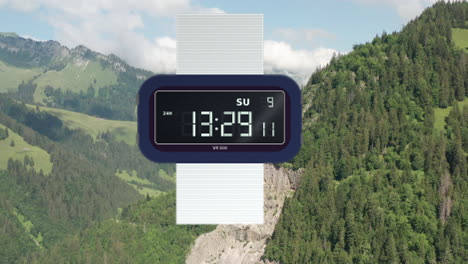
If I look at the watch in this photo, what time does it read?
13:29:11
